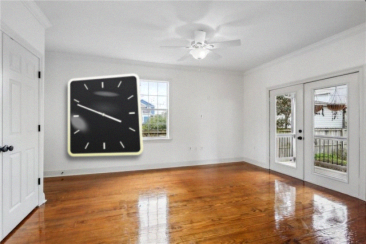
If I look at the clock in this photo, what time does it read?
3:49
